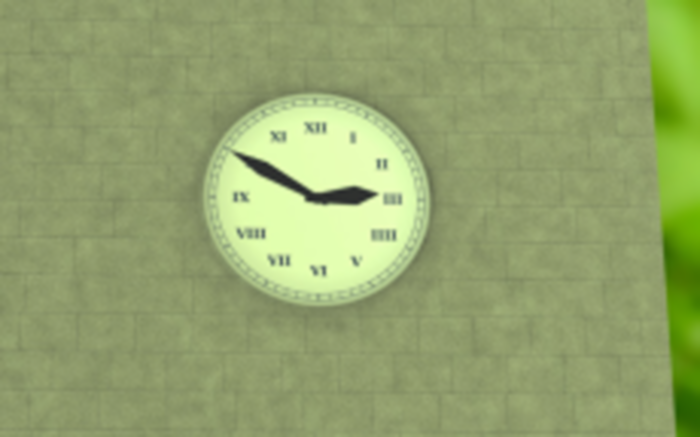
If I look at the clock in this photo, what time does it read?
2:50
